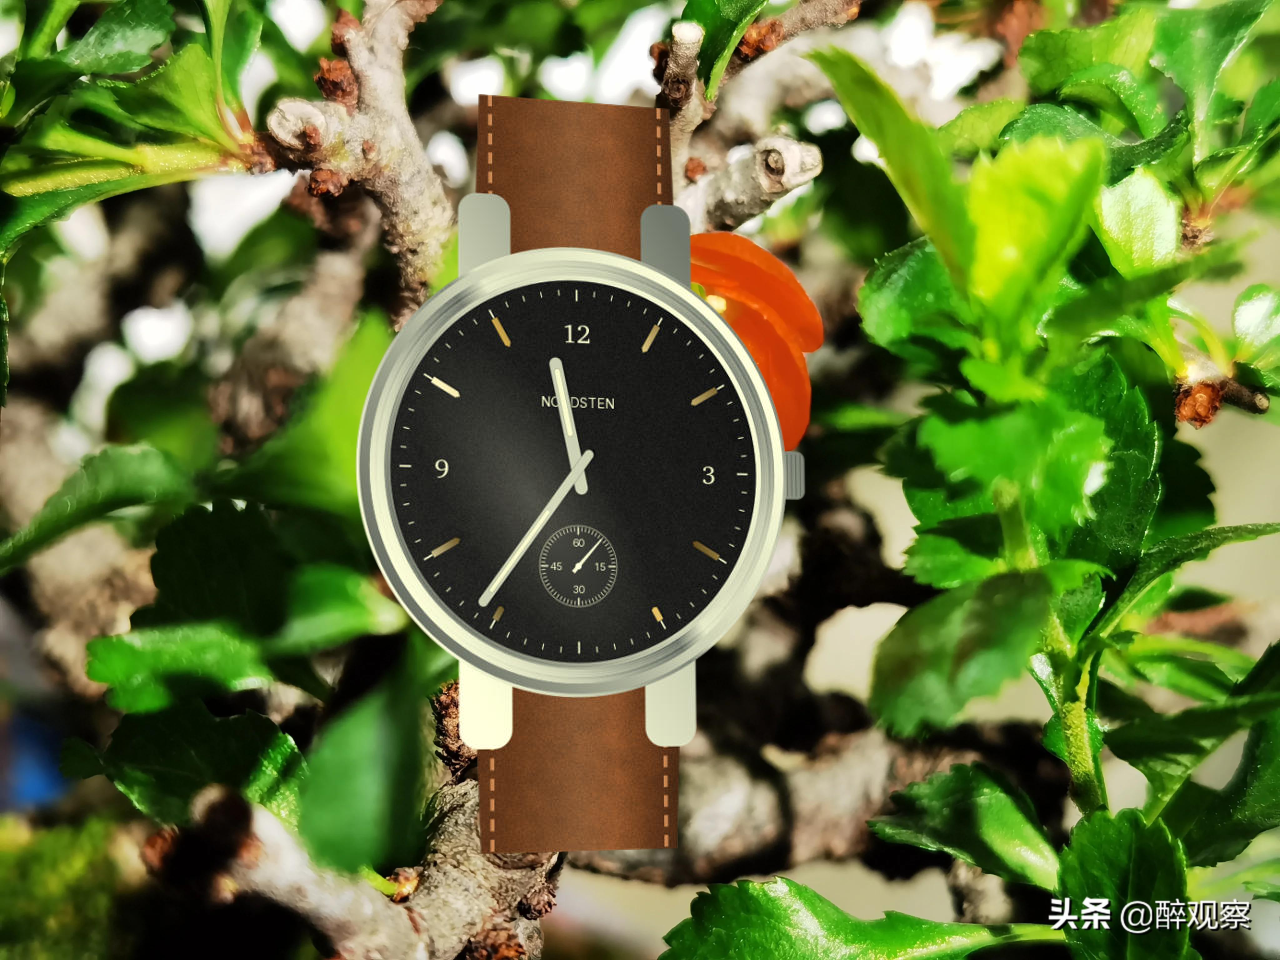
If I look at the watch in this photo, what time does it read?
11:36:07
